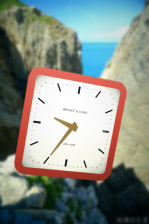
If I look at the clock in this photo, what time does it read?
9:35
